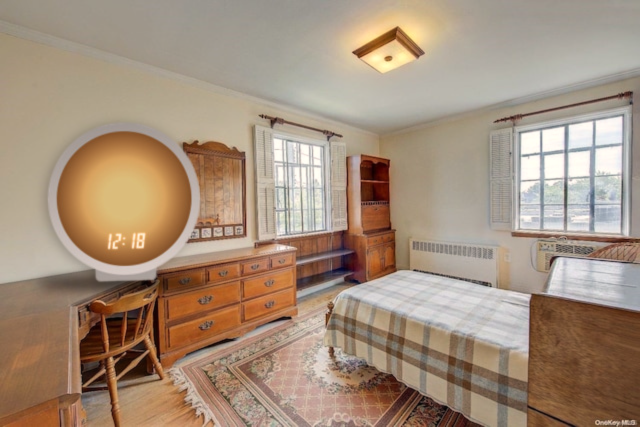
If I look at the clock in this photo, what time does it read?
12:18
